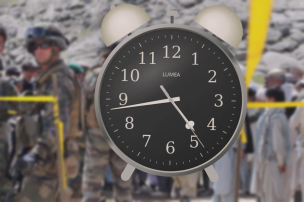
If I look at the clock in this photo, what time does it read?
4:43:24
